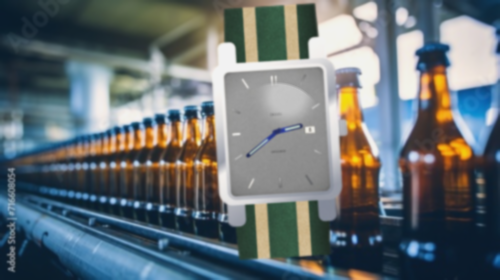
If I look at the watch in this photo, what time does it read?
2:39
